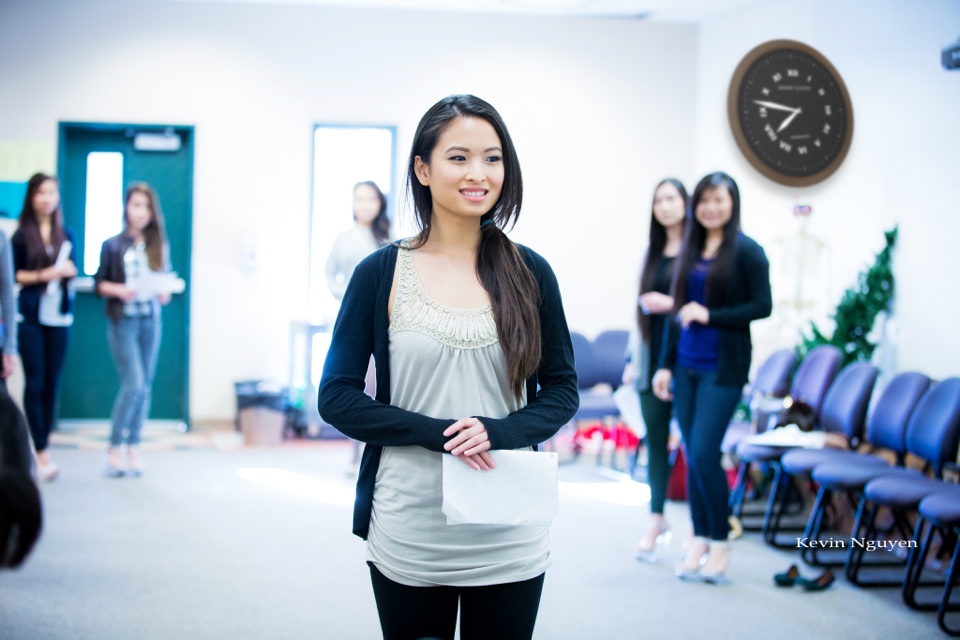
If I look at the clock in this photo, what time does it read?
7:47
